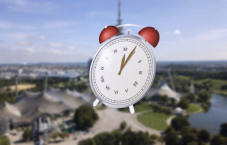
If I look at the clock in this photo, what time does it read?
12:04
